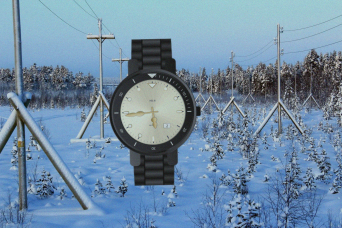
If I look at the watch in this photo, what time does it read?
5:44
